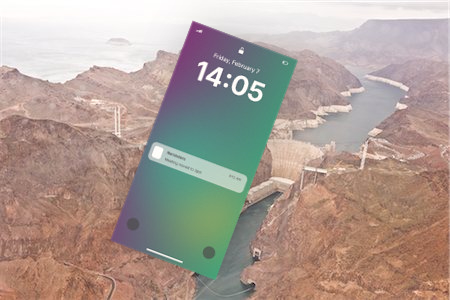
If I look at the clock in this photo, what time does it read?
14:05
